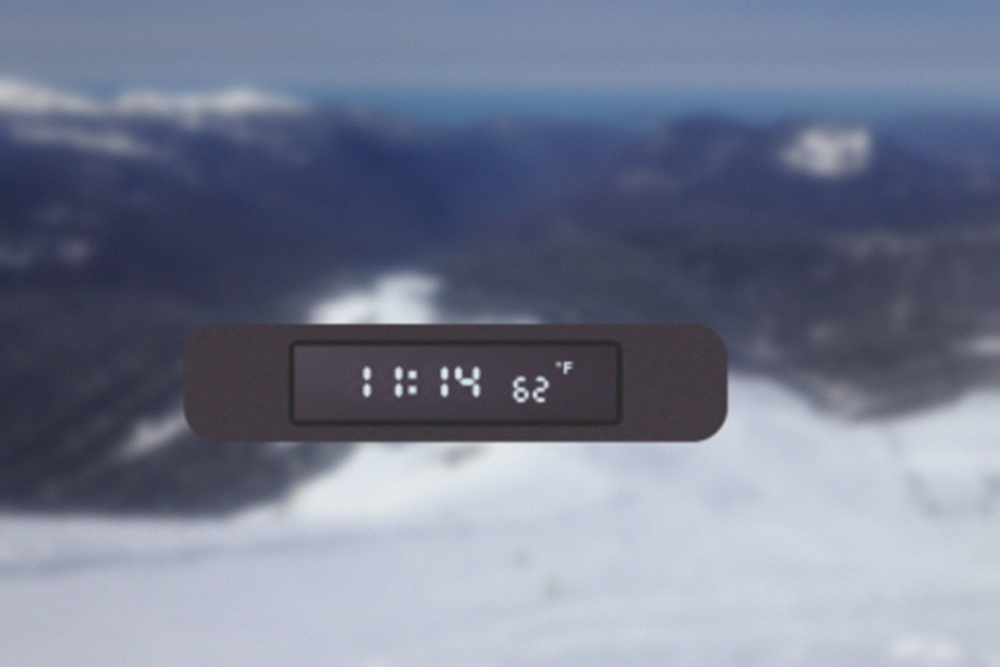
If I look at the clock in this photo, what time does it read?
11:14
